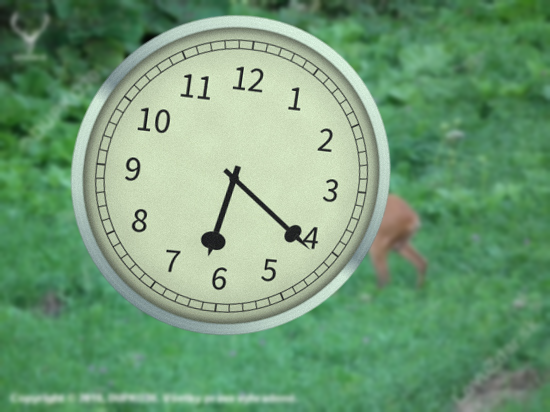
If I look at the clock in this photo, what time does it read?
6:21
